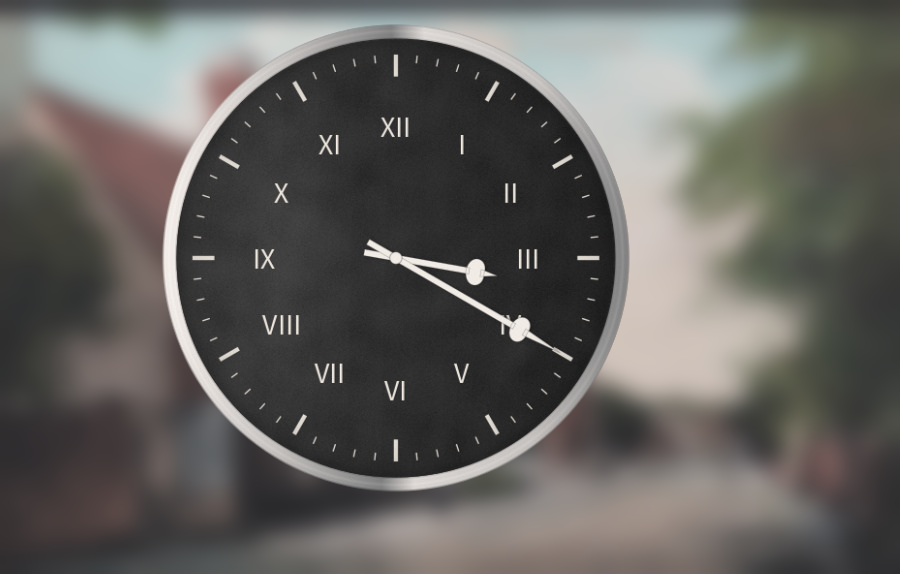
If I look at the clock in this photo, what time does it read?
3:20
